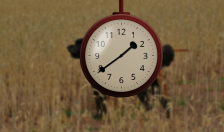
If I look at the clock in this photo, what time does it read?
1:39
